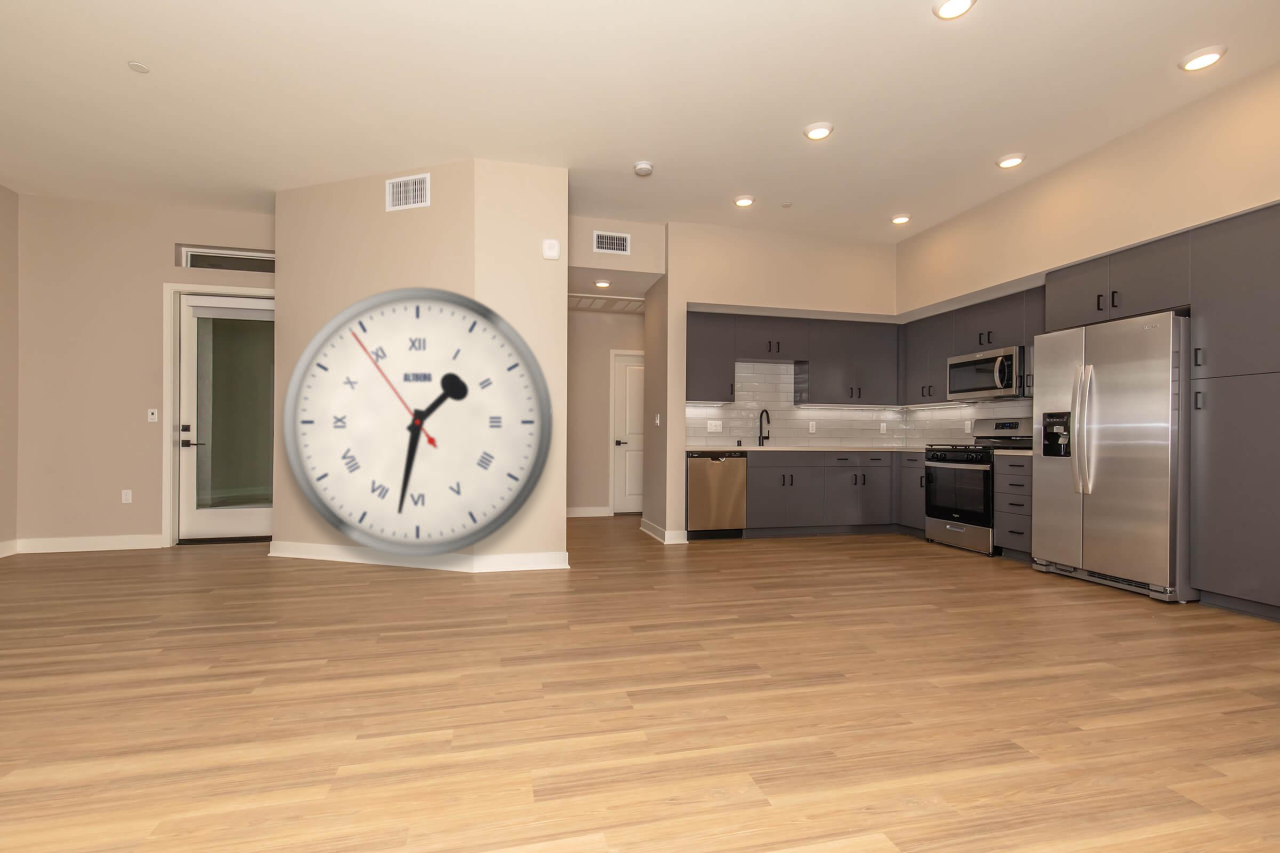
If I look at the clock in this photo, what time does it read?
1:31:54
